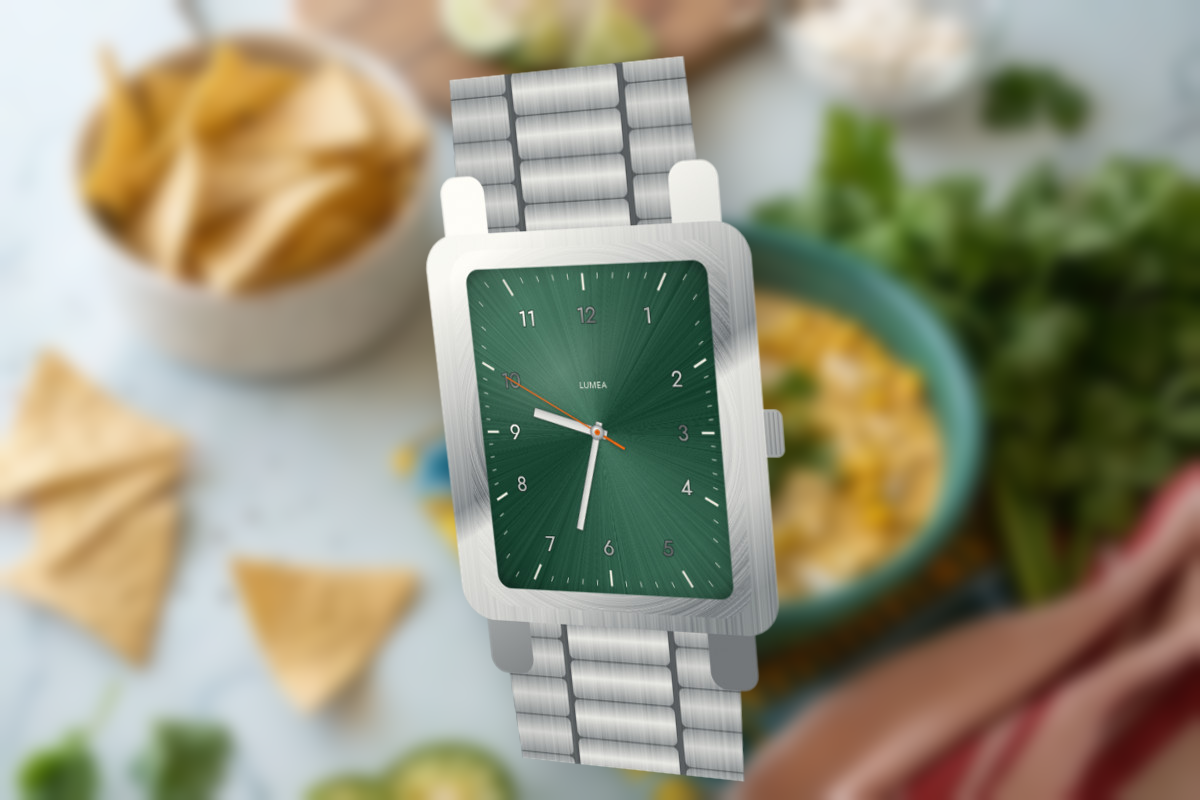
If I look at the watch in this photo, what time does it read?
9:32:50
